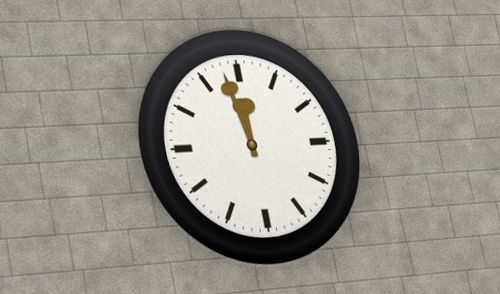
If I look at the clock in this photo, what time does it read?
11:58
